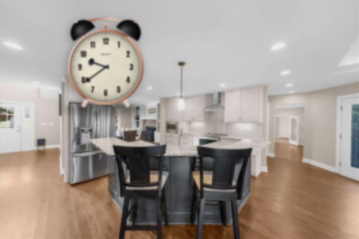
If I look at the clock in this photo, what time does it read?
9:39
